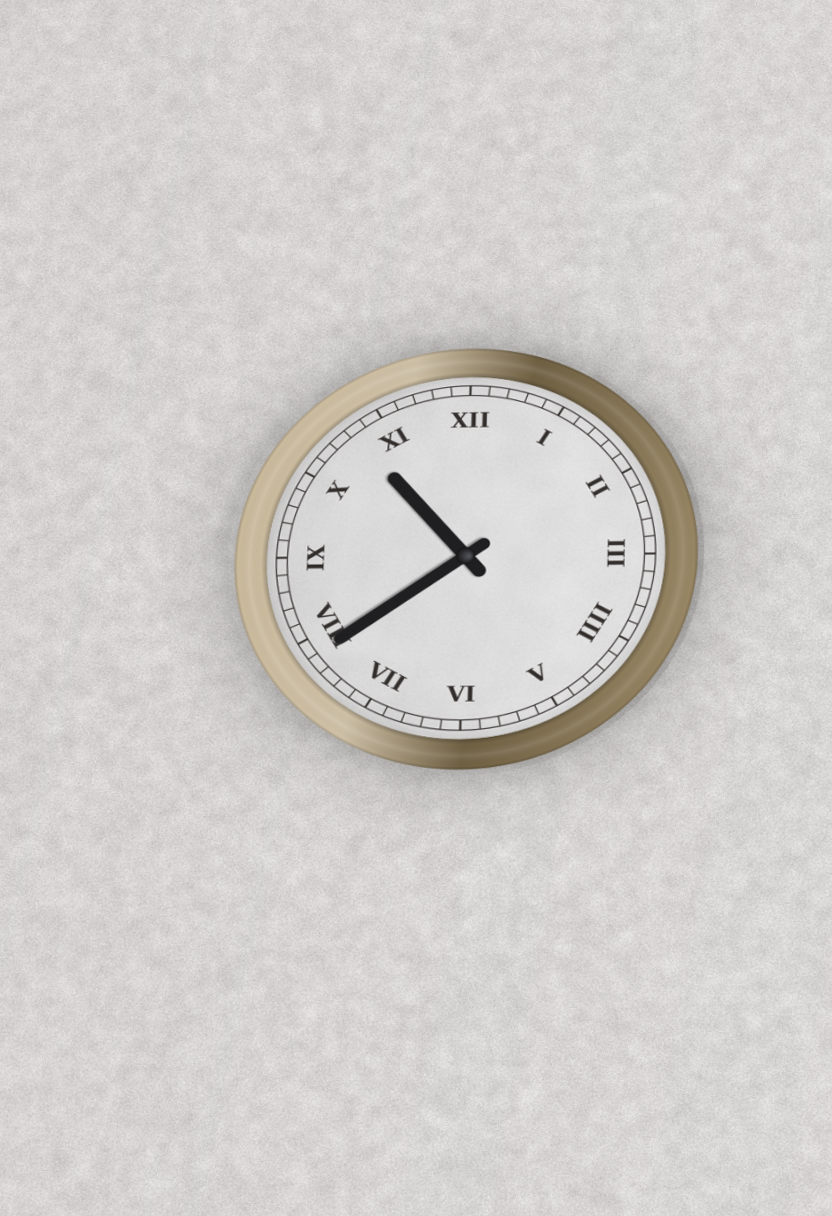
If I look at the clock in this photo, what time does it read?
10:39
